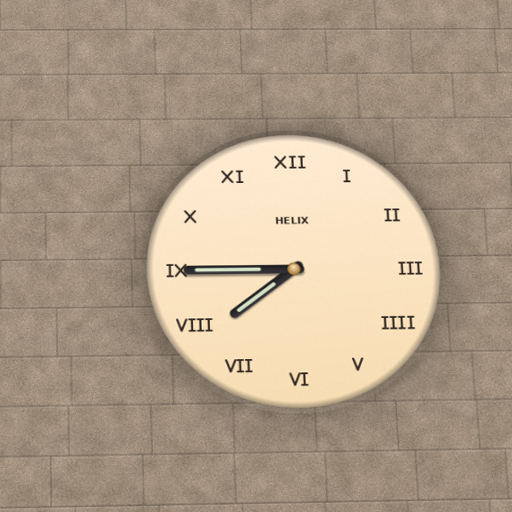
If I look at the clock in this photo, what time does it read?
7:45
